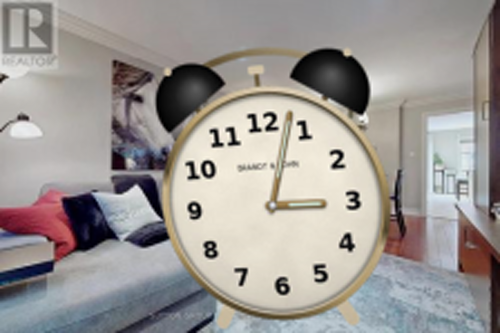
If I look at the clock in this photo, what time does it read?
3:03
